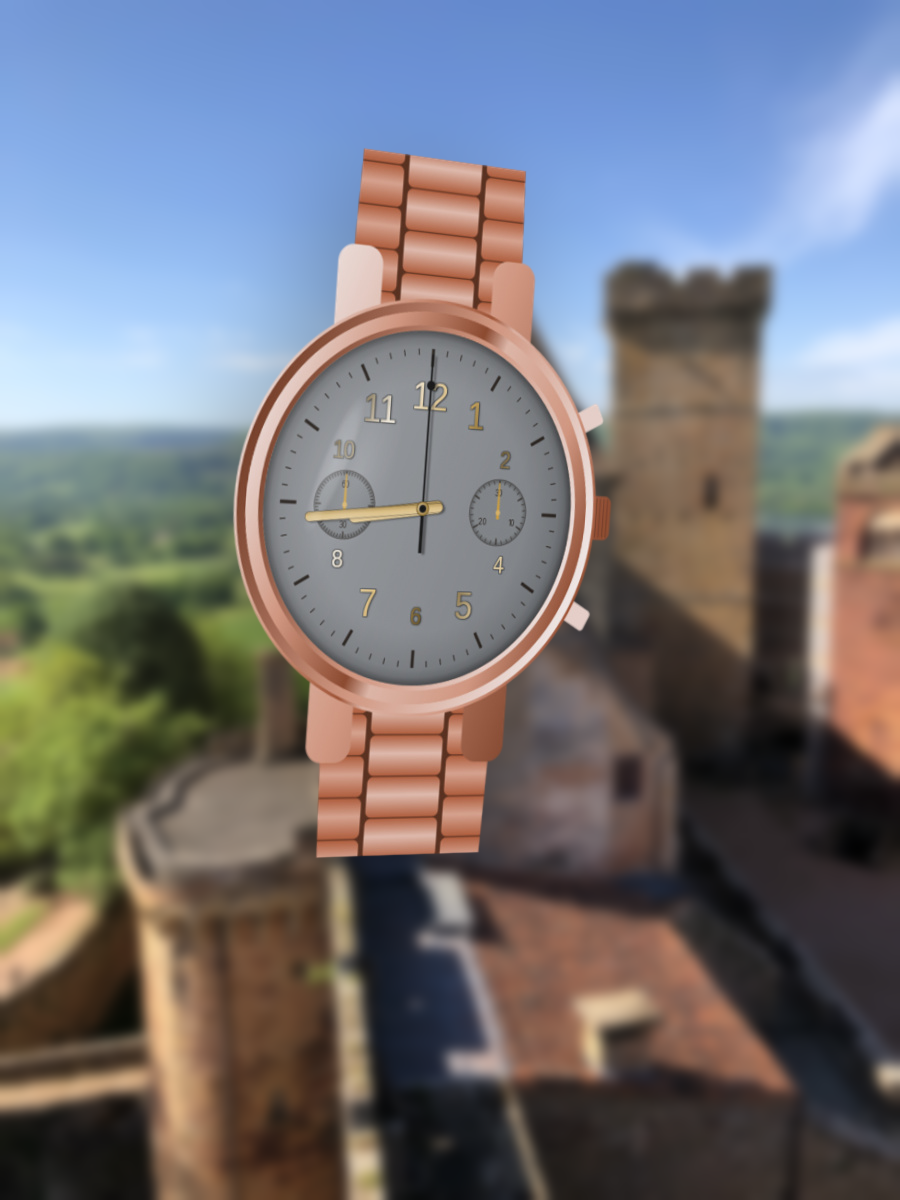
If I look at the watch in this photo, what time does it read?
8:44
